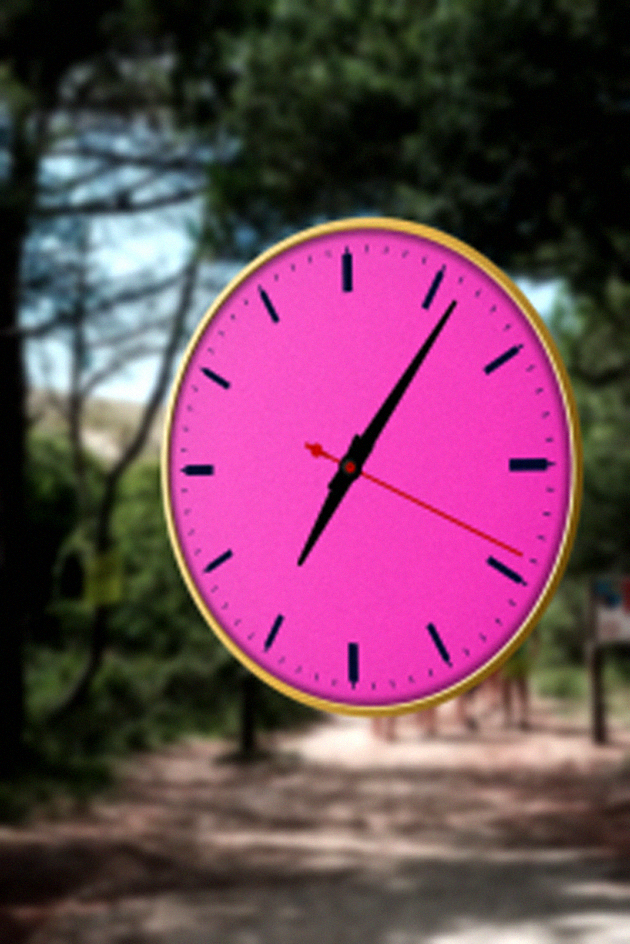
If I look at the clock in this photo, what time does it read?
7:06:19
